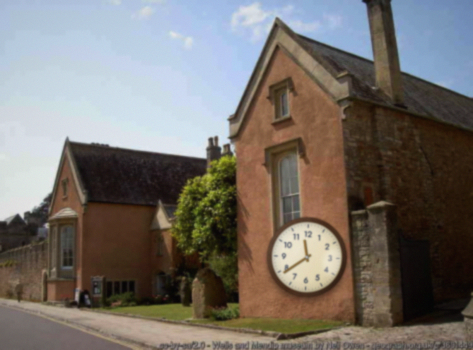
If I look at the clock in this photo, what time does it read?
11:39
